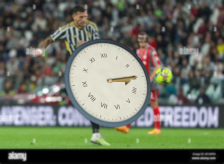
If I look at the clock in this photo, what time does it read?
3:15
